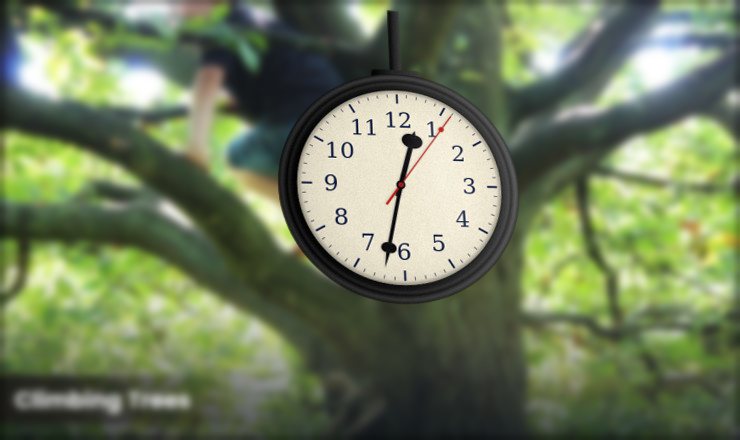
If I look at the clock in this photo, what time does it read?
12:32:06
